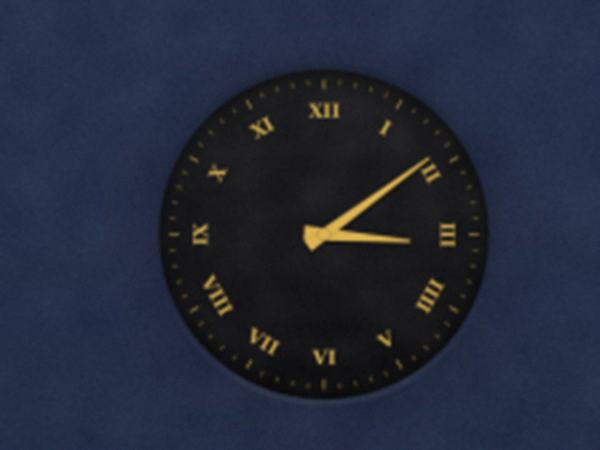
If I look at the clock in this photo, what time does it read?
3:09
